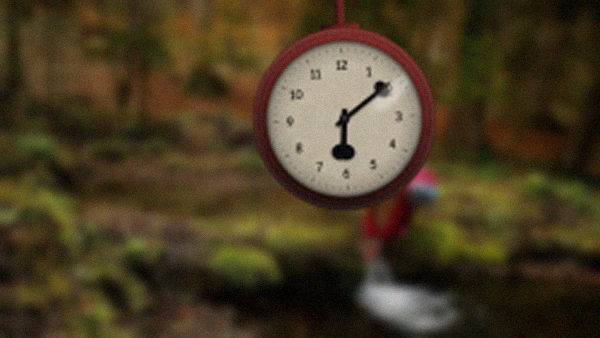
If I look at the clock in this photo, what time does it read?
6:09
